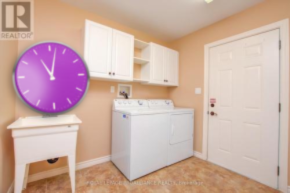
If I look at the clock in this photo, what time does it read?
11:02
